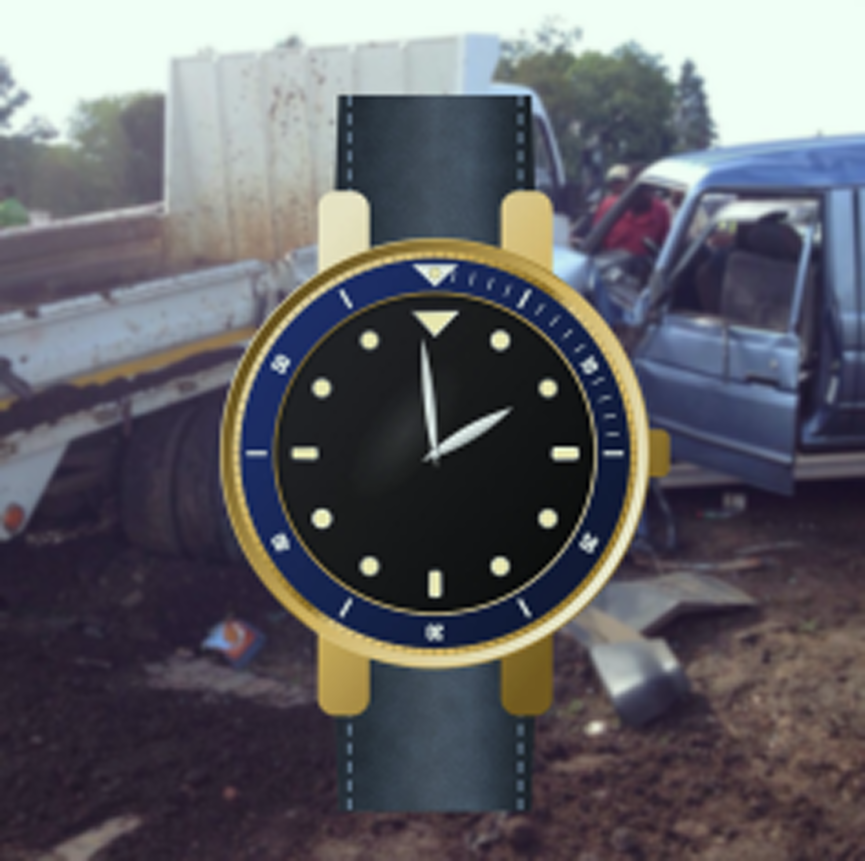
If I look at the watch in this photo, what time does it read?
1:59
